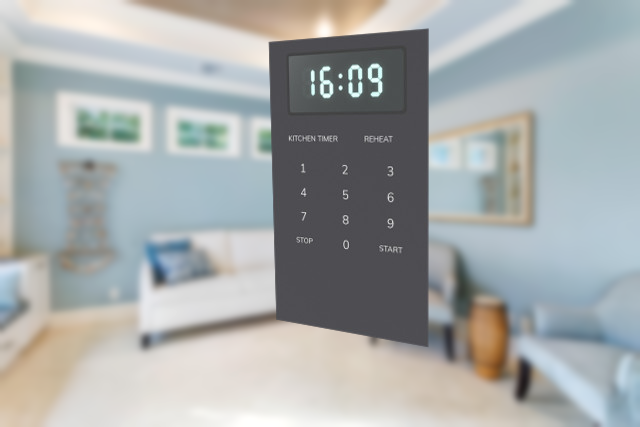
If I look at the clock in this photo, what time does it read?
16:09
